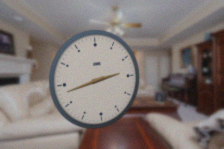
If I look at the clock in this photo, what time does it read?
2:43
